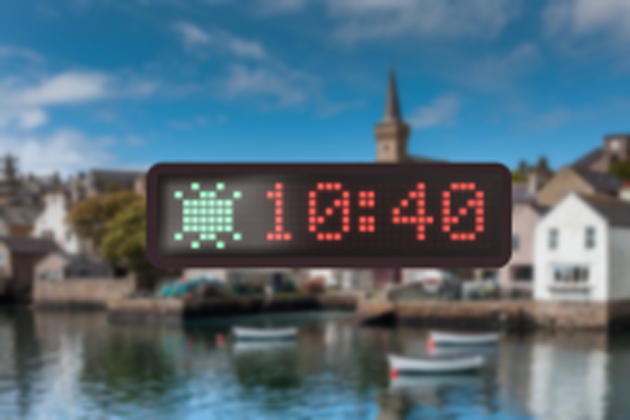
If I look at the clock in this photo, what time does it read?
10:40
